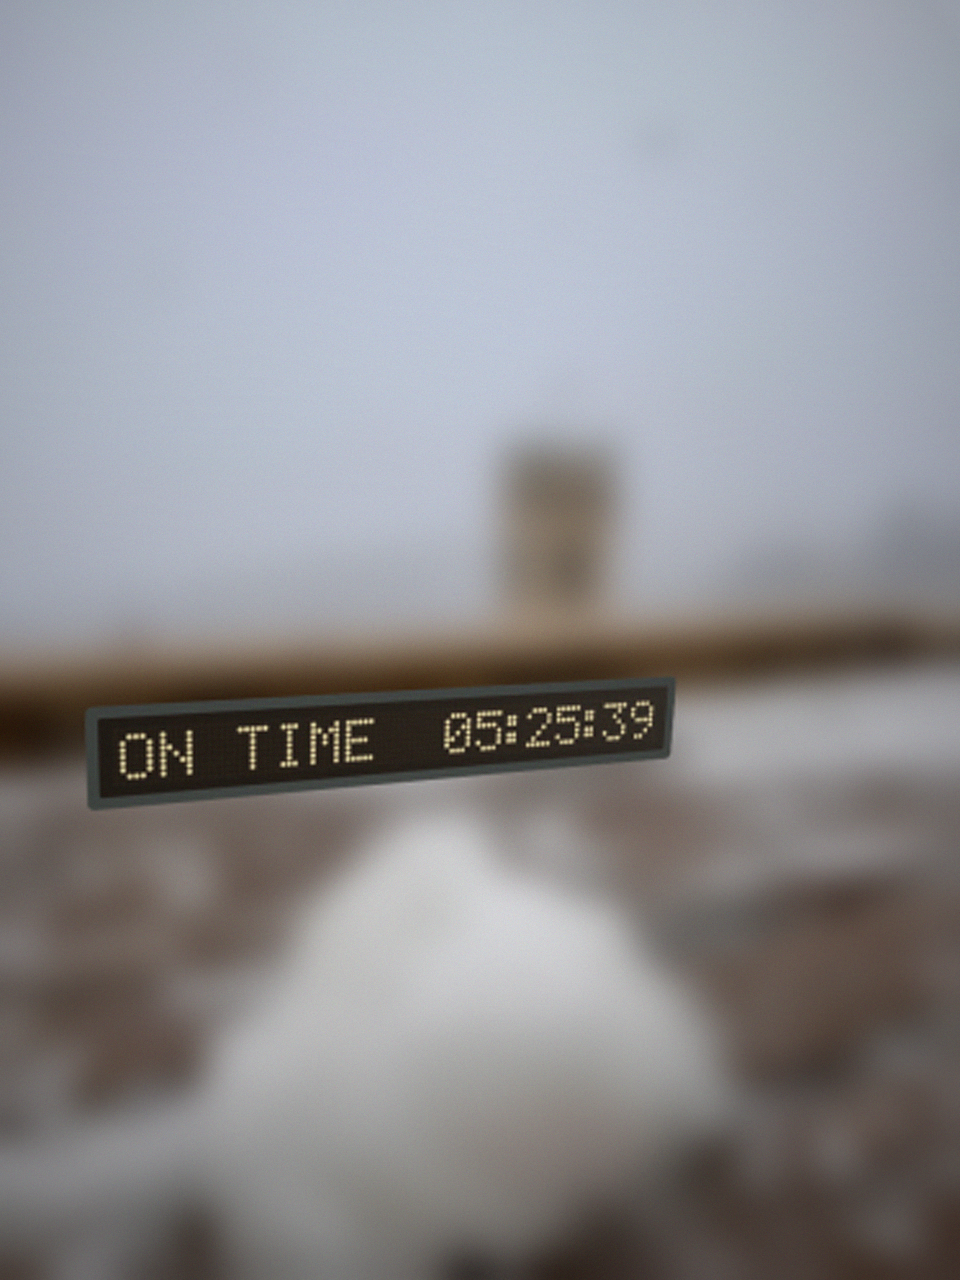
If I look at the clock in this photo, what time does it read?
5:25:39
